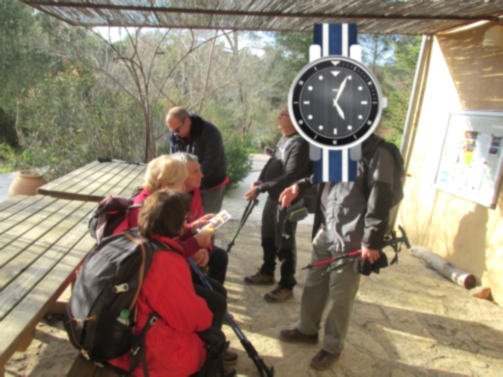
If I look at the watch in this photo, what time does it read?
5:04
